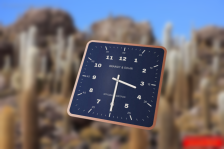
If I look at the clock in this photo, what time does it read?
3:30
